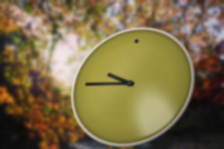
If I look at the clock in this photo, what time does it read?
9:45
